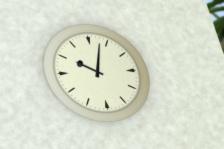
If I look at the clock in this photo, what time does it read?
10:03
